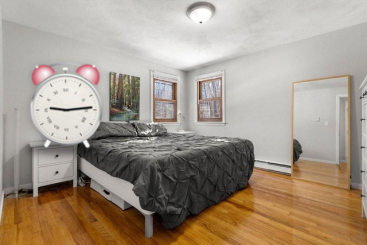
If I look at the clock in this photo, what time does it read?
9:14
